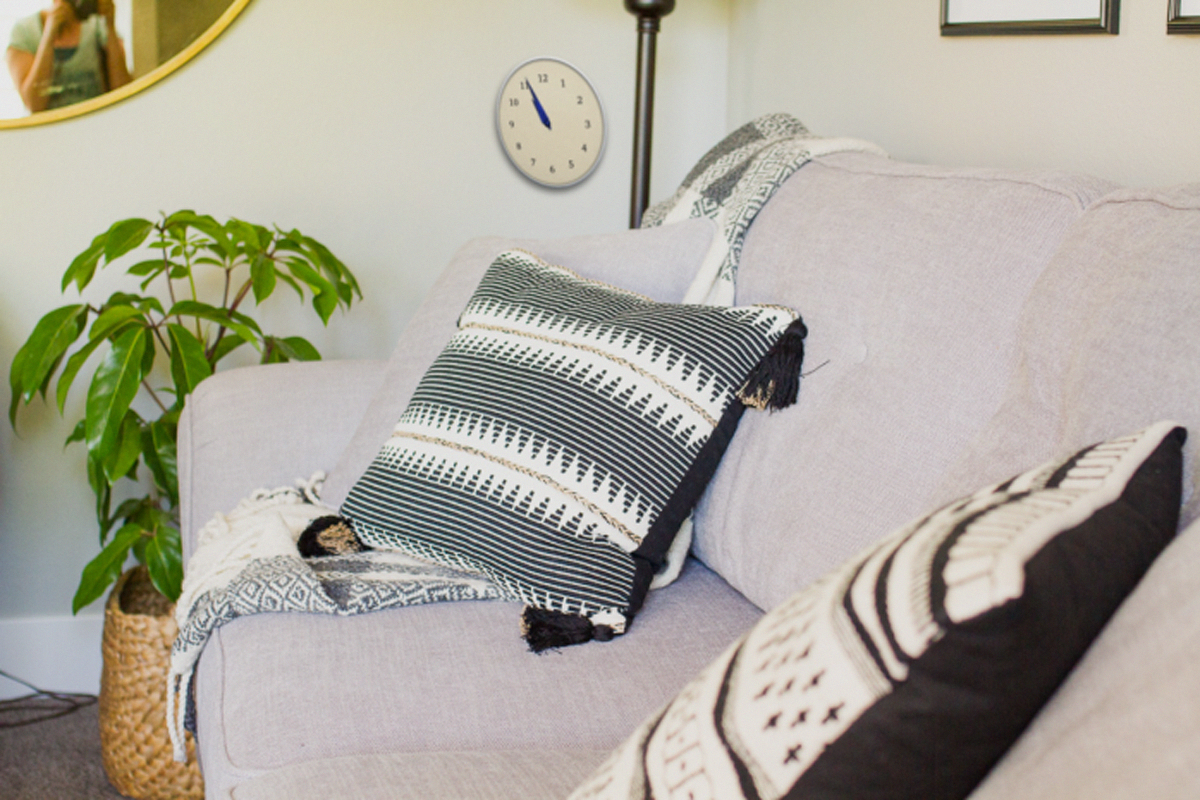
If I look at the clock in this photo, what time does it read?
10:56
